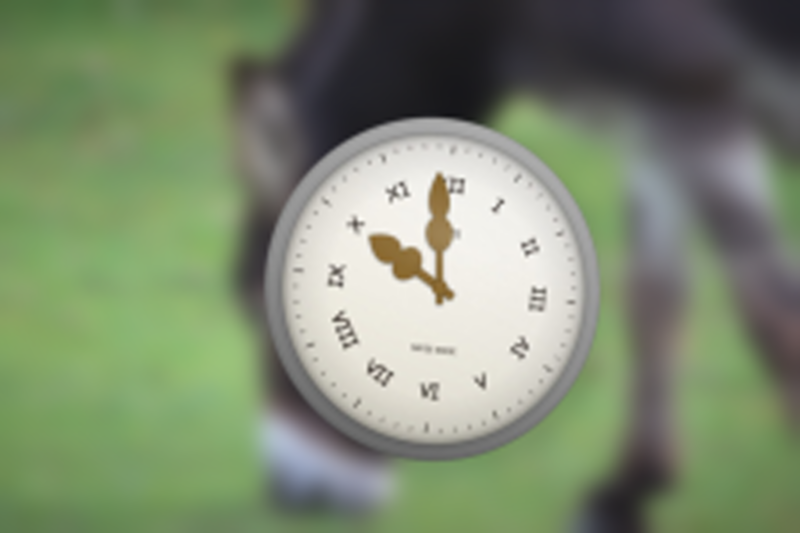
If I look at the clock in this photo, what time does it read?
9:59
